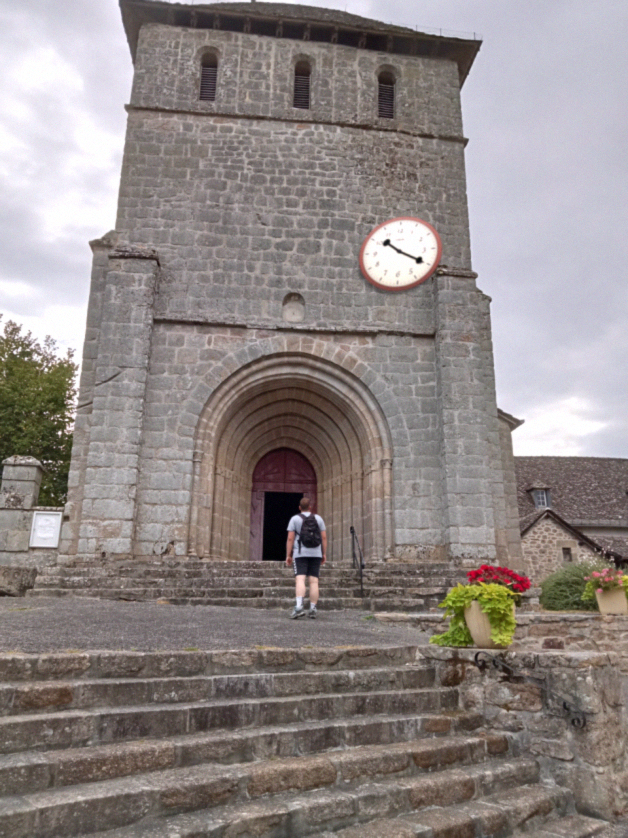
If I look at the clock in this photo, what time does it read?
10:20
